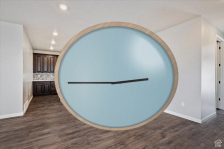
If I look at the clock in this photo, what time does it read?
2:45
